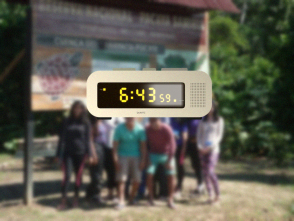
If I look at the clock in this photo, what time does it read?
6:43:59
